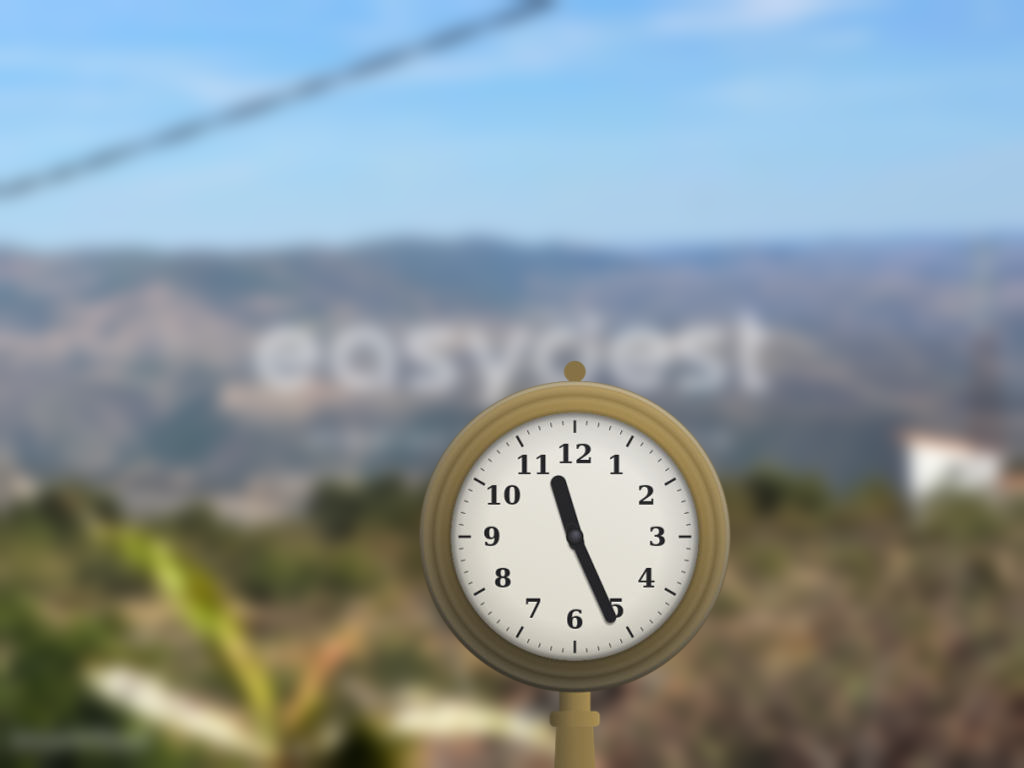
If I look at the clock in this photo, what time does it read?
11:26
